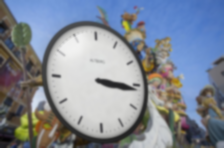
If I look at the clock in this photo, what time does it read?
3:16
